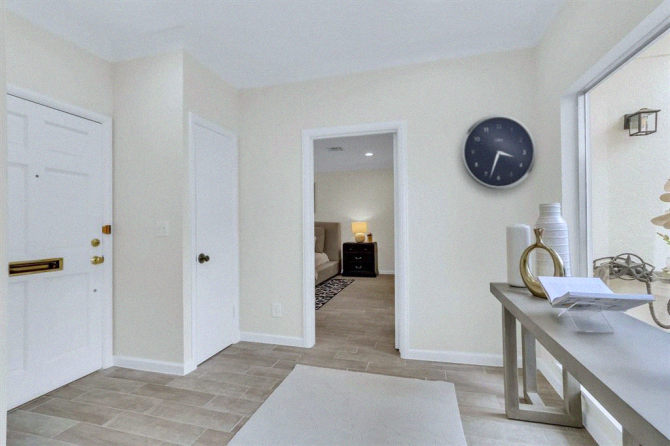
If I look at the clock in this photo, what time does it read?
3:33
